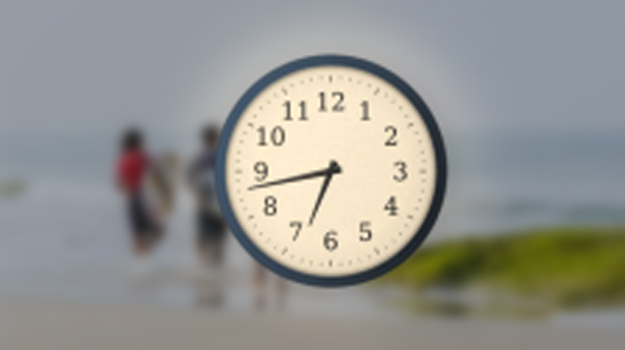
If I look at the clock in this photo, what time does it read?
6:43
